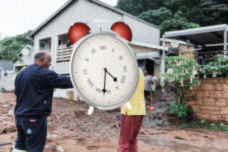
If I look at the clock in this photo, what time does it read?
4:32
